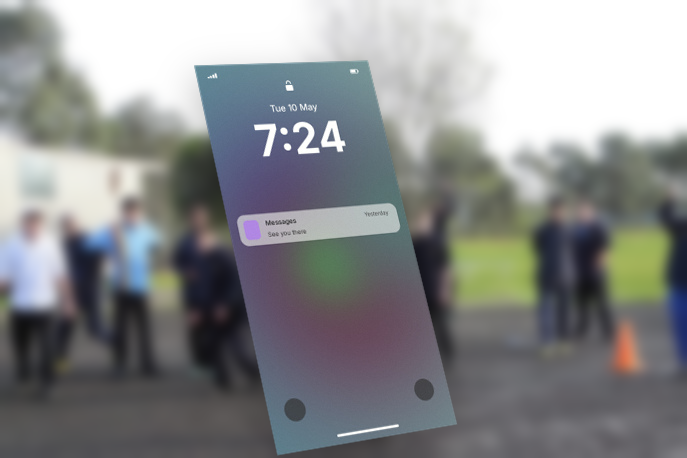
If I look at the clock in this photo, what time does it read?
7:24
